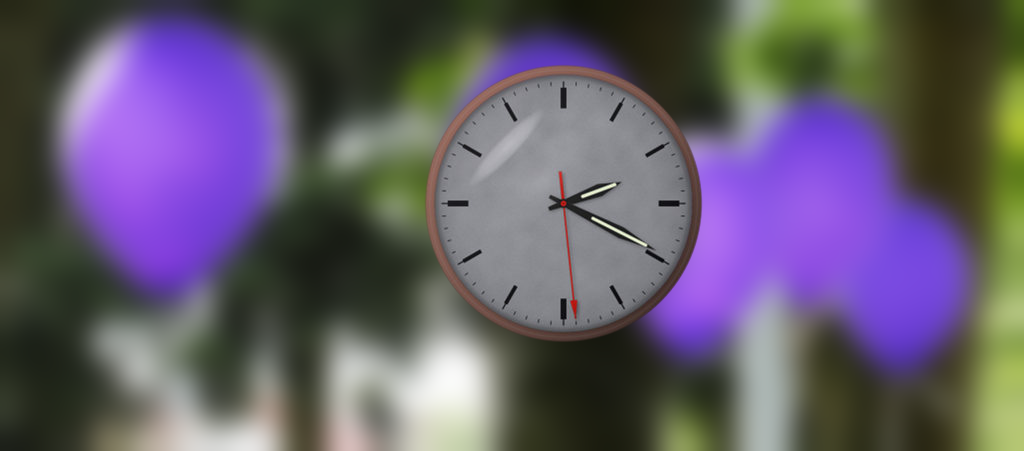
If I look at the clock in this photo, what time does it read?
2:19:29
